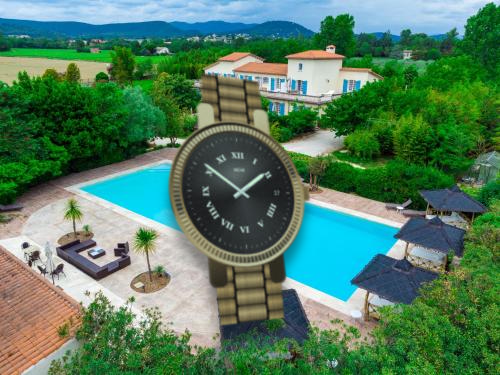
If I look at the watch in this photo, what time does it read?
1:51
